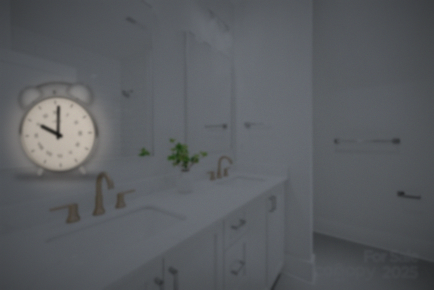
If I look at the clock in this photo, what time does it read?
10:01
